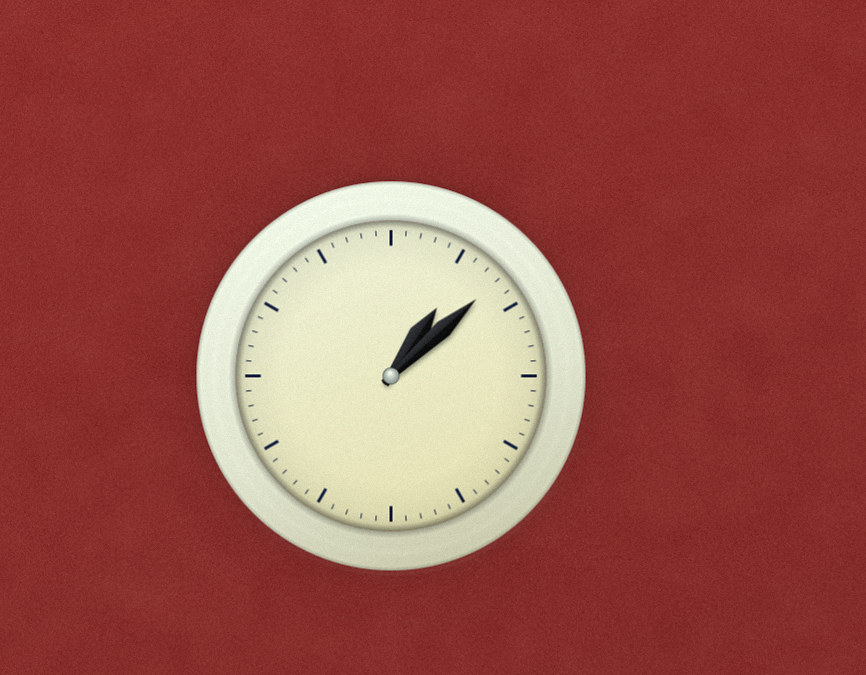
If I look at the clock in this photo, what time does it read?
1:08
